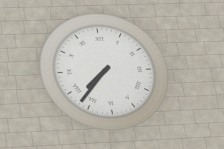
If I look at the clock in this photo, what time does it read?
7:37
